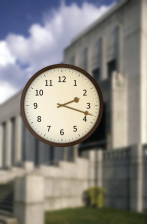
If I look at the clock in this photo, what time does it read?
2:18
